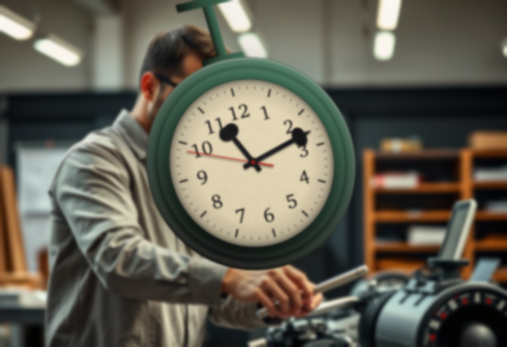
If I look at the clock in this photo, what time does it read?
11:12:49
